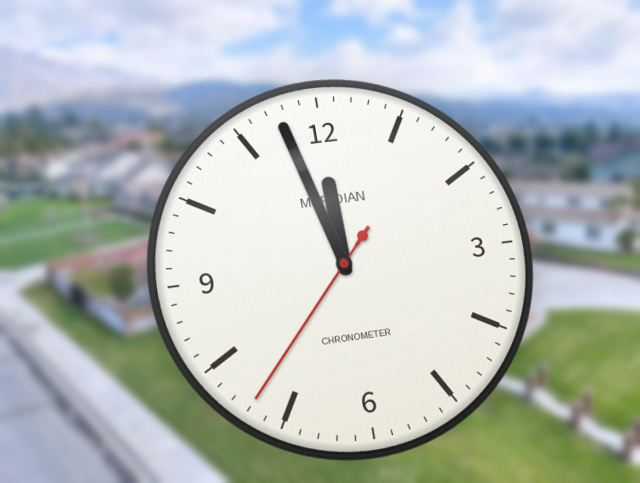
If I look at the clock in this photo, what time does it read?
11:57:37
